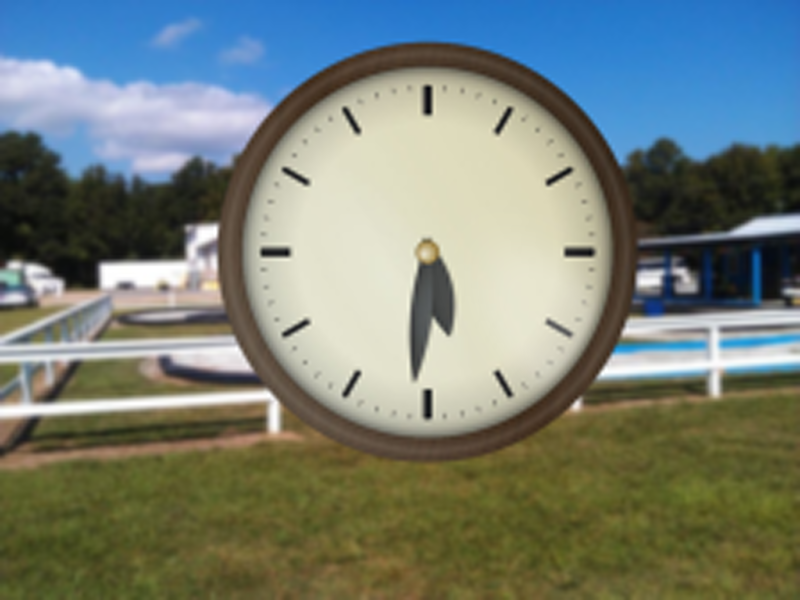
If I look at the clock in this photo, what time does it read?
5:31
